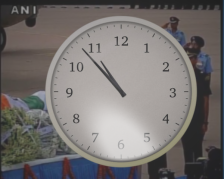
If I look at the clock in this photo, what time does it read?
10:53
